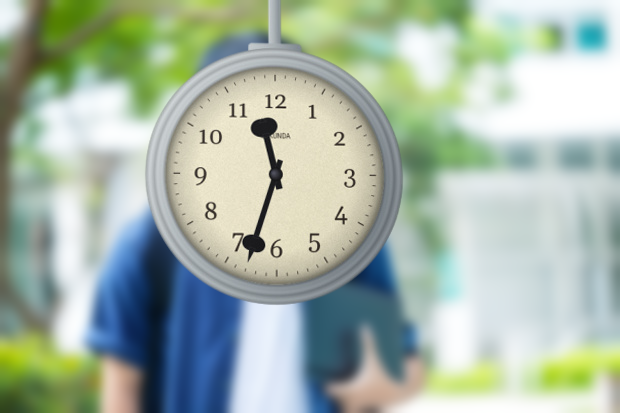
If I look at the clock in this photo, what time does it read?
11:33
